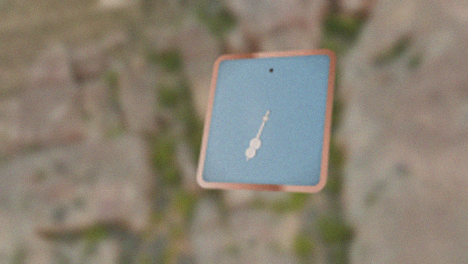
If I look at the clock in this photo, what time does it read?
6:33
